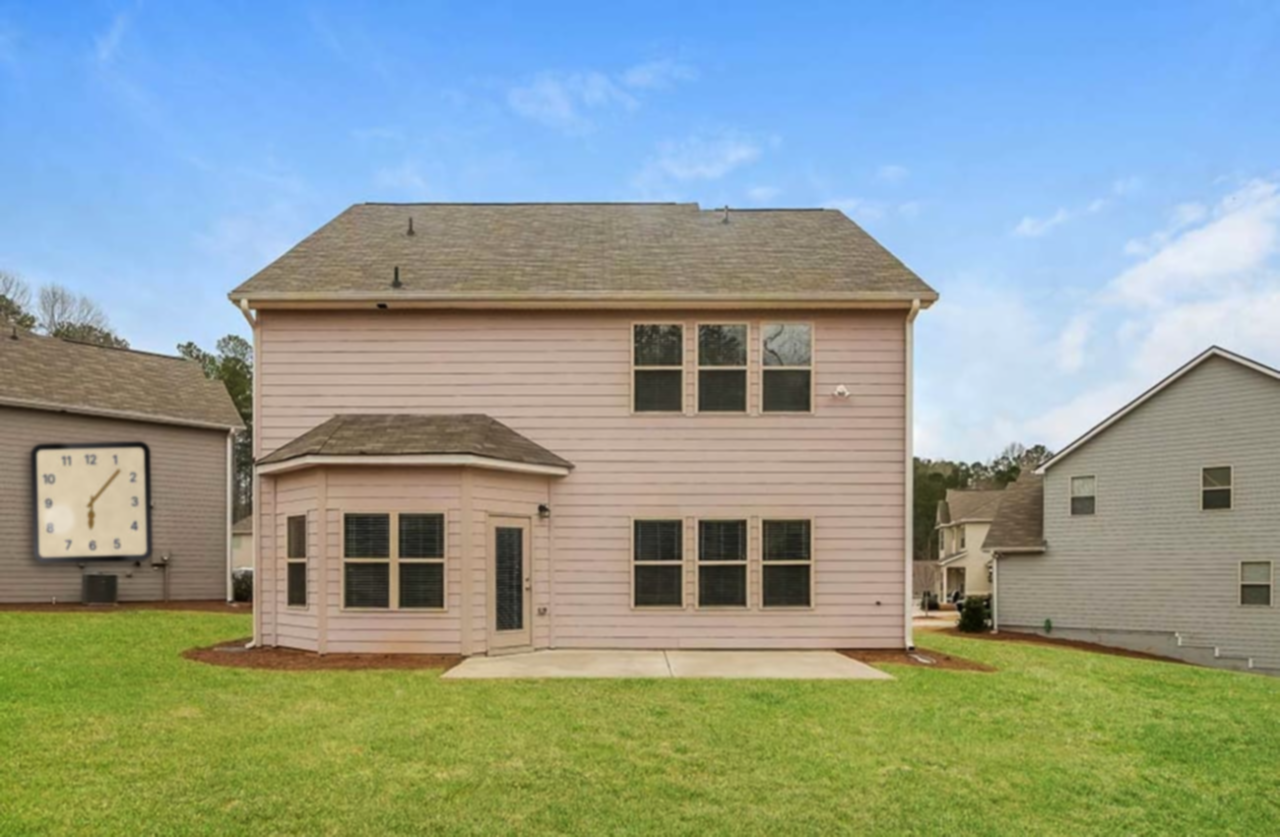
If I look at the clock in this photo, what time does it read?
6:07
